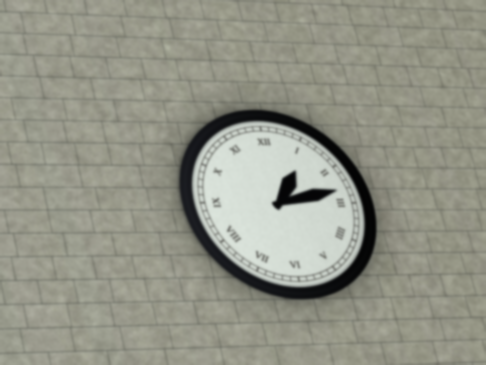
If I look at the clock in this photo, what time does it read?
1:13
